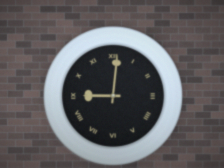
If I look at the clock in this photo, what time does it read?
9:01
